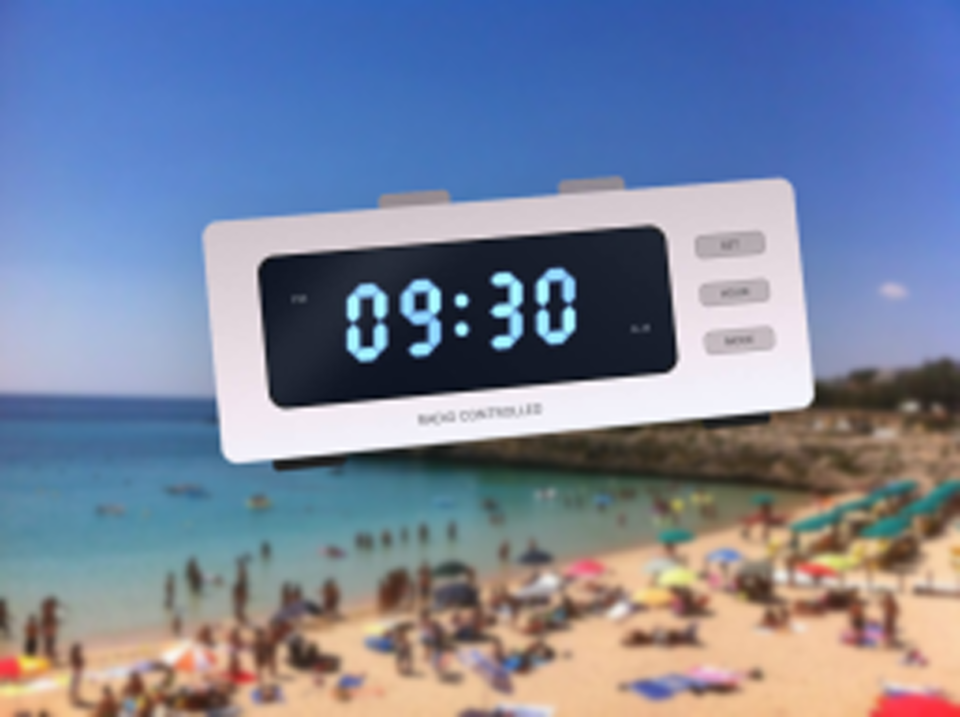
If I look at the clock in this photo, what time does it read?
9:30
